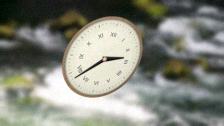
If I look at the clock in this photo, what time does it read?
2:38
